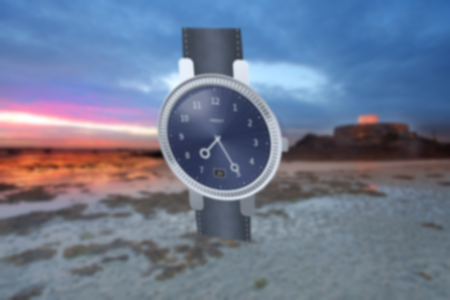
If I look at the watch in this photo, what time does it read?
7:25
